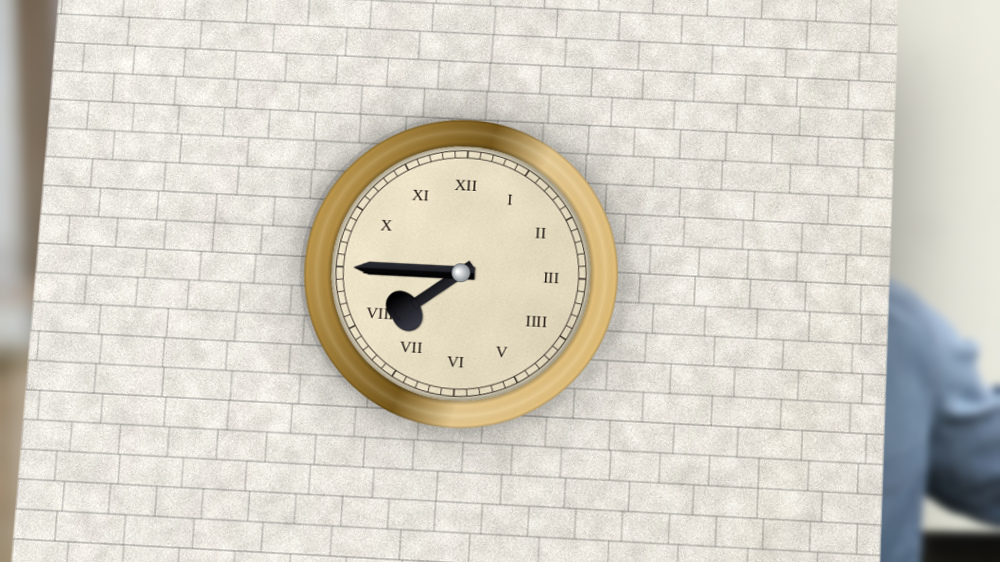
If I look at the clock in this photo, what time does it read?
7:45
